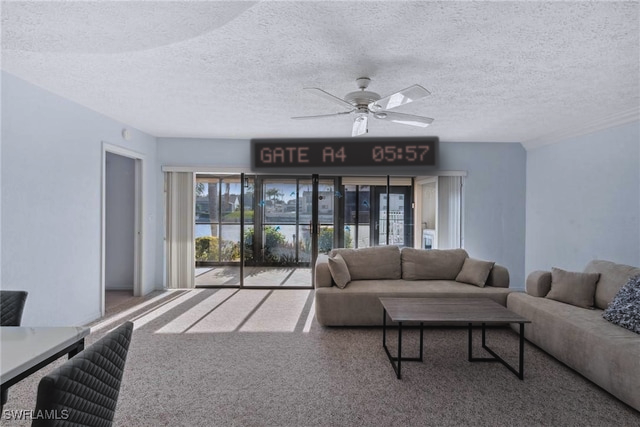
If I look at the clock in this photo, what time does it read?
5:57
